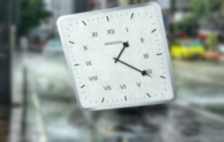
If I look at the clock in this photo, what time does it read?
1:21
